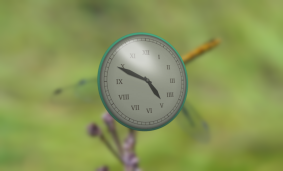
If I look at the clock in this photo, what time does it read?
4:49
